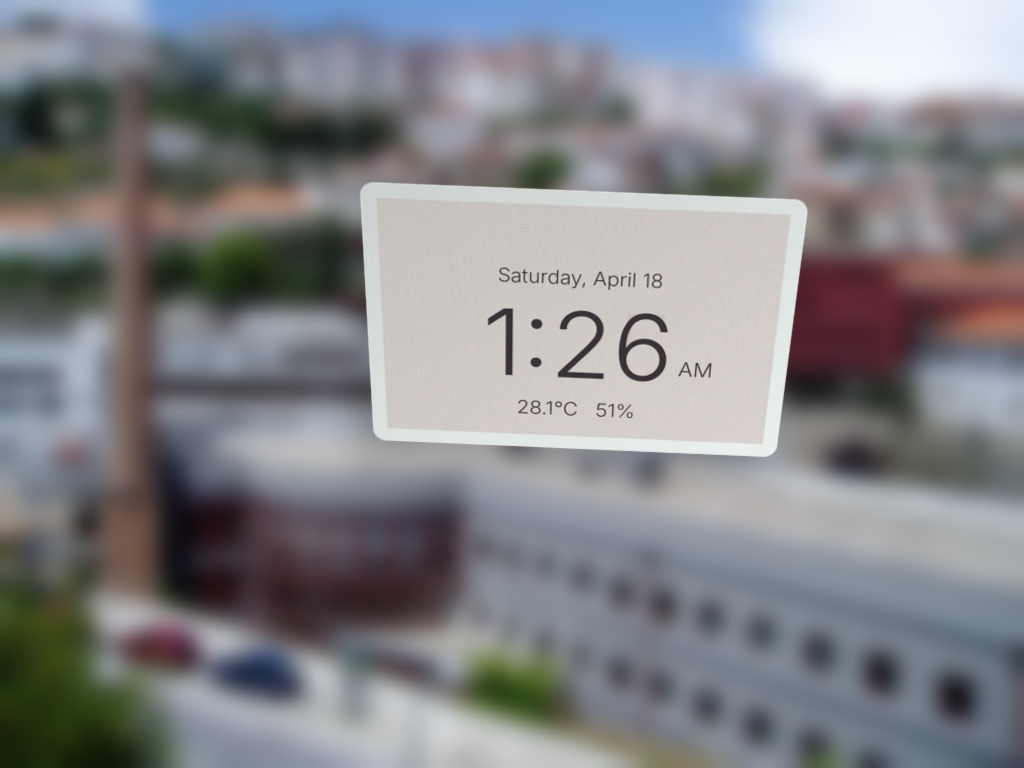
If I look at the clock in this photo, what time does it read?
1:26
